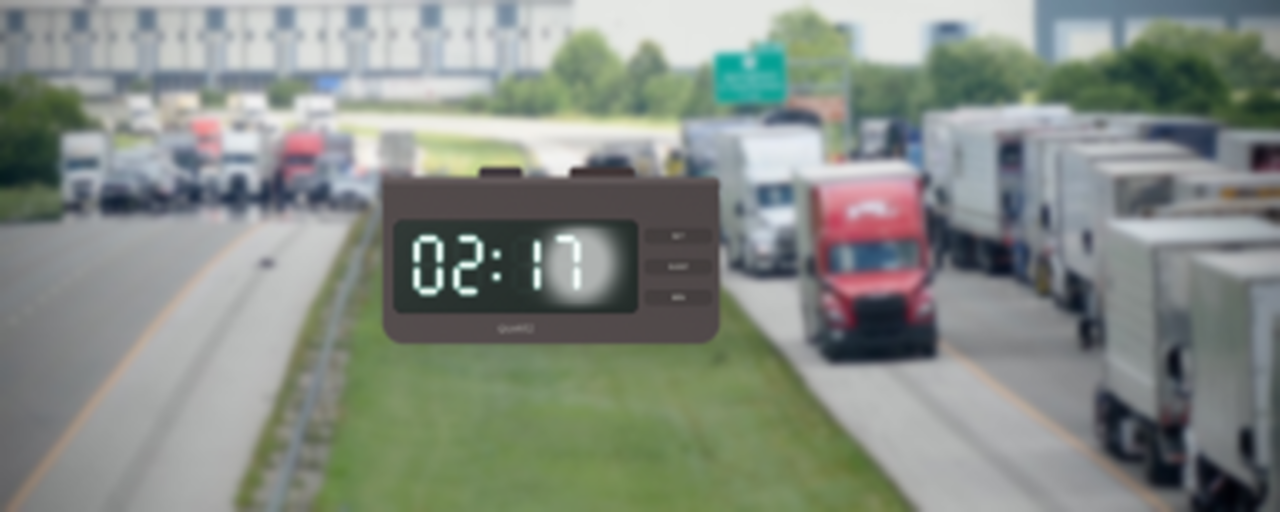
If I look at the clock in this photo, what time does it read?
2:17
